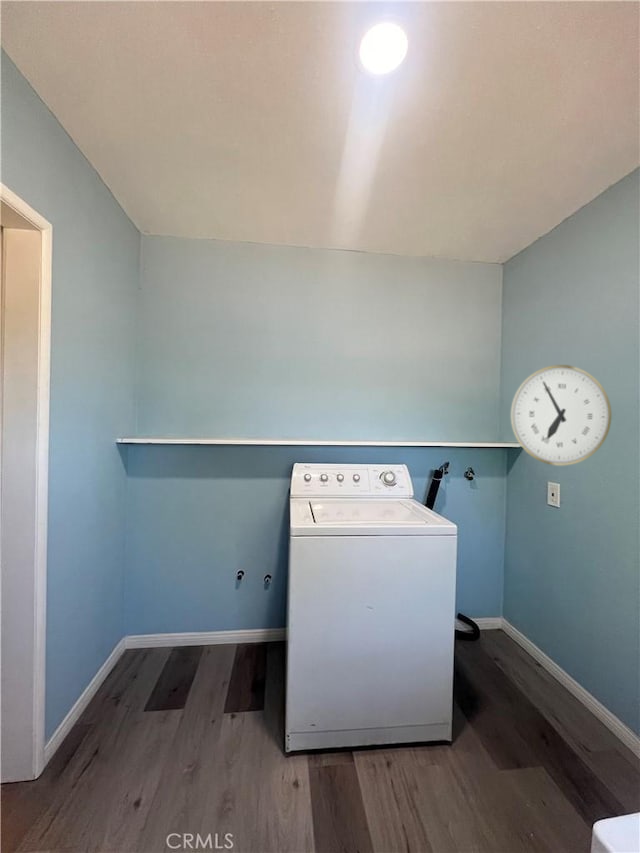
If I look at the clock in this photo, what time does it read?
6:55
